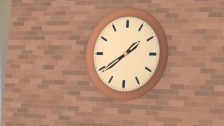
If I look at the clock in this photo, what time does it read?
1:39
